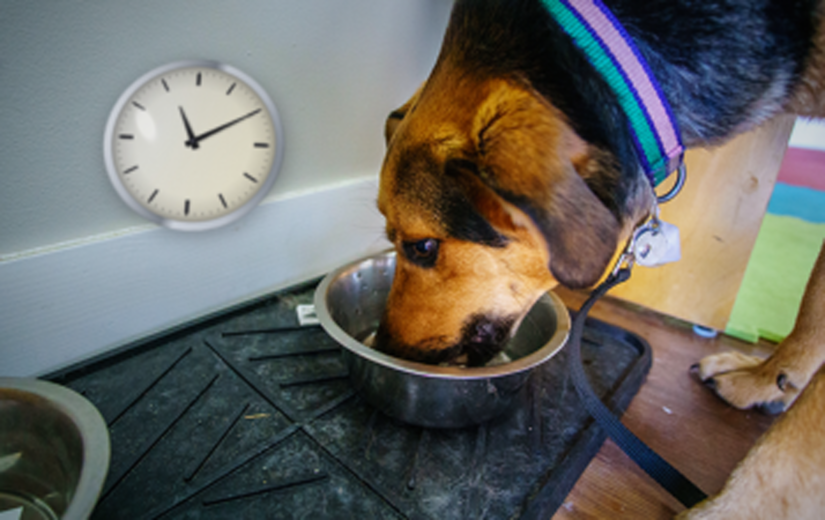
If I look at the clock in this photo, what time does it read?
11:10
